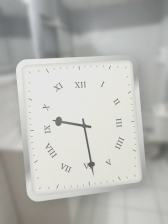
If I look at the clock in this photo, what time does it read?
9:29
